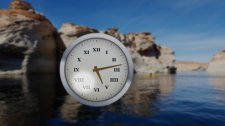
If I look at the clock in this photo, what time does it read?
5:13
